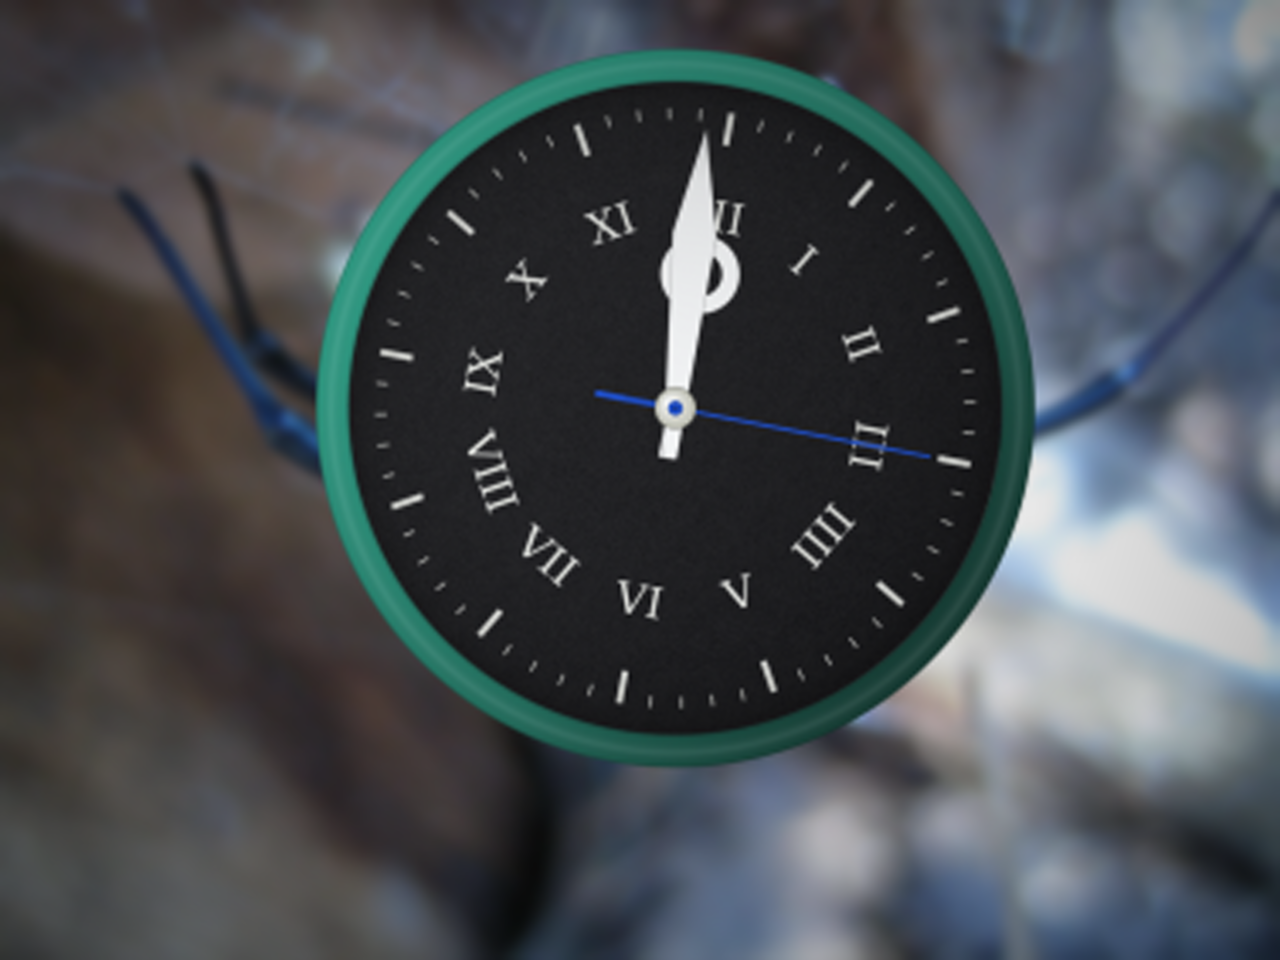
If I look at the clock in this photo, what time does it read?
11:59:15
